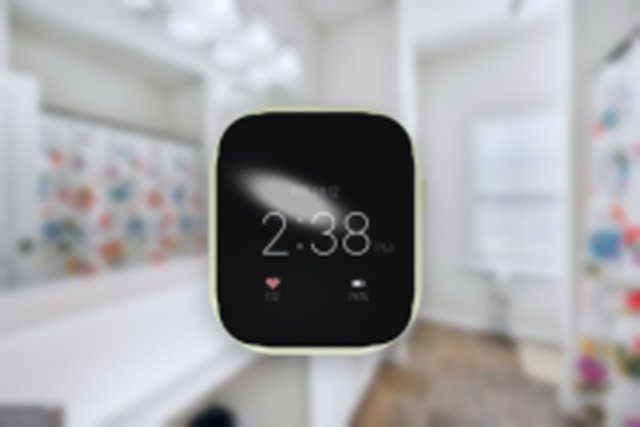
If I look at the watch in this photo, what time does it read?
2:38
